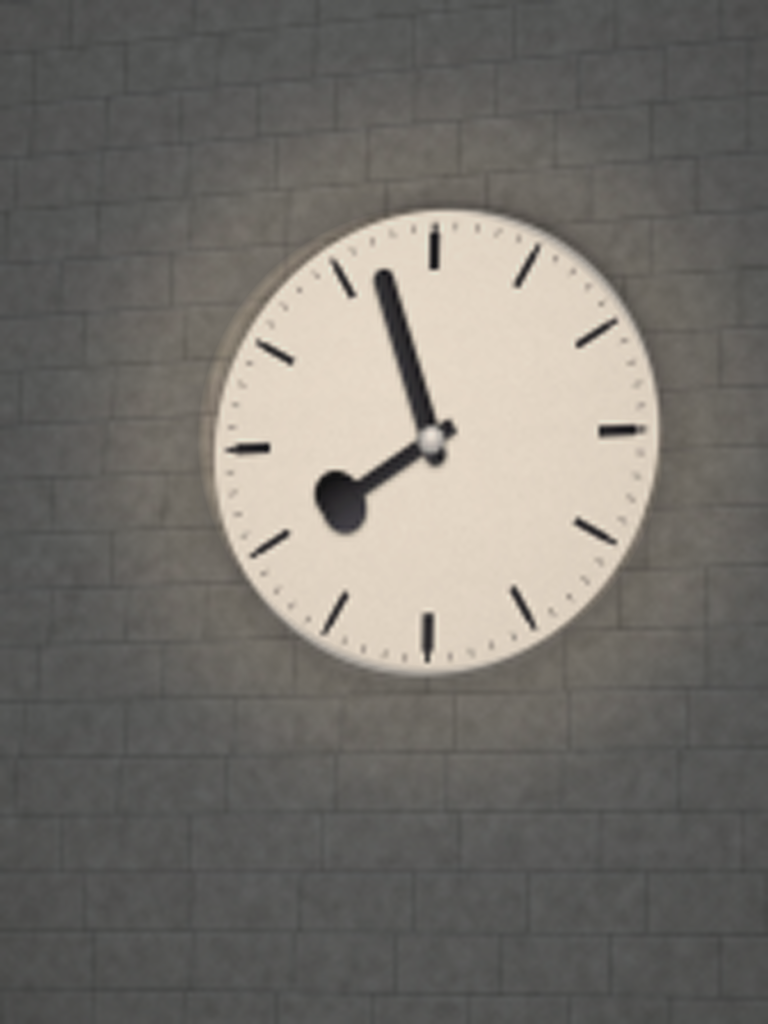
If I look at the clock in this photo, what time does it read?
7:57
